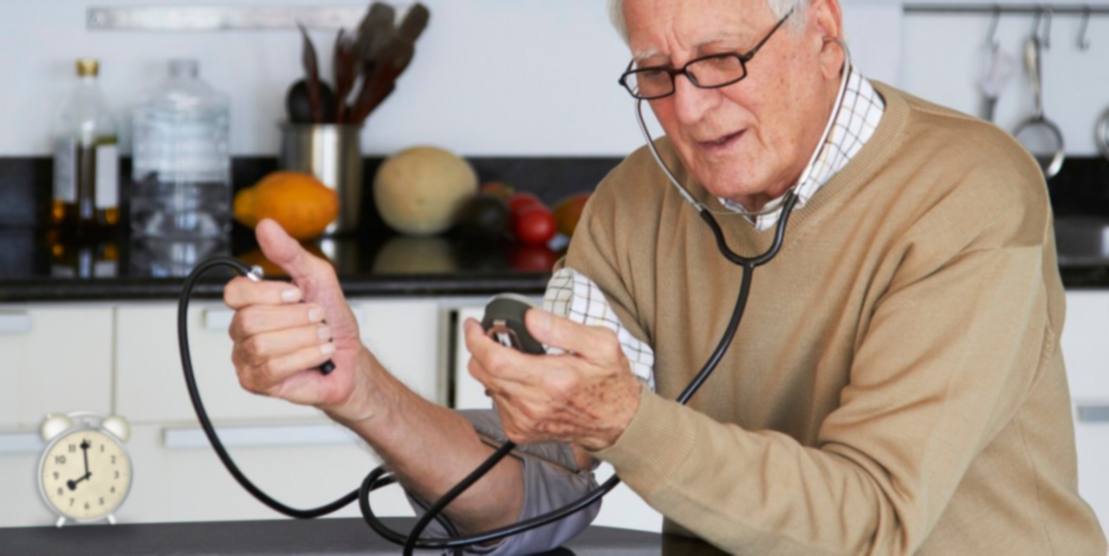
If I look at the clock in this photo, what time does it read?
7:59
